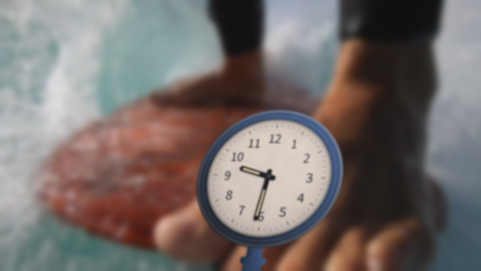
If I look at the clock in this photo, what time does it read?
9:31
